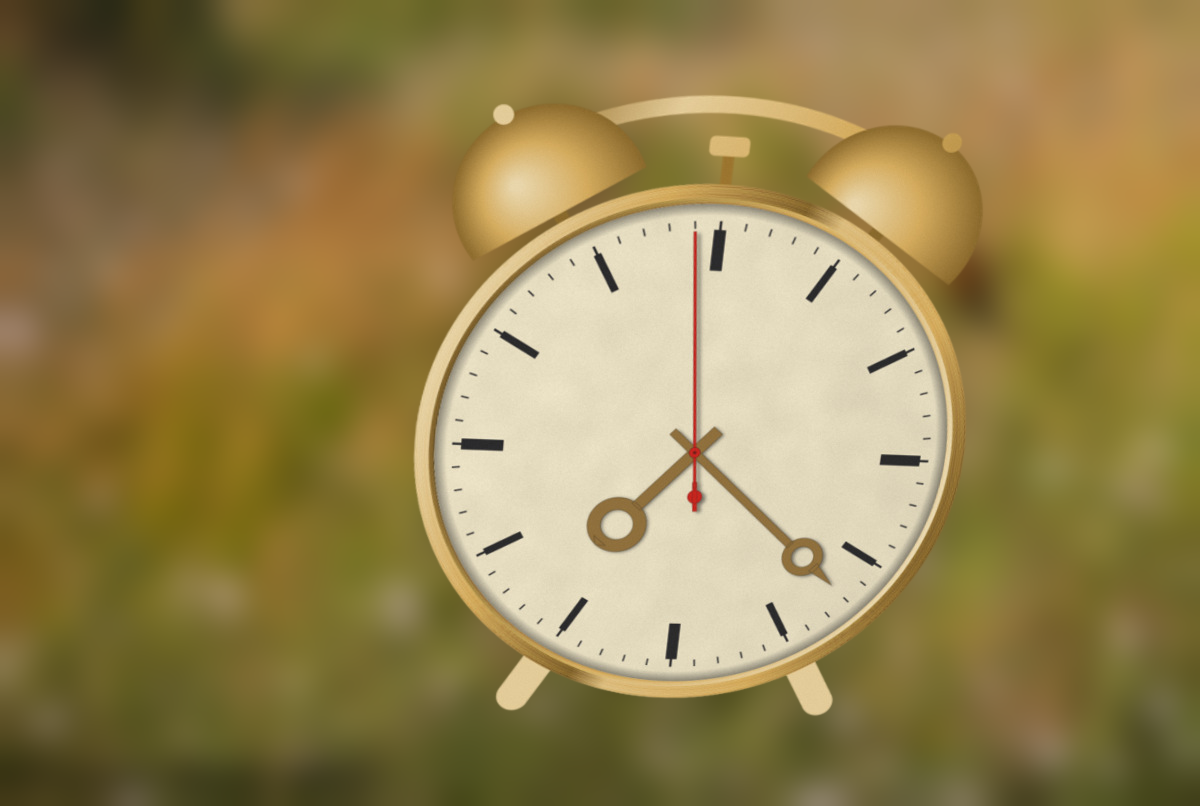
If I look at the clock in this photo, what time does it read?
7:21:59
